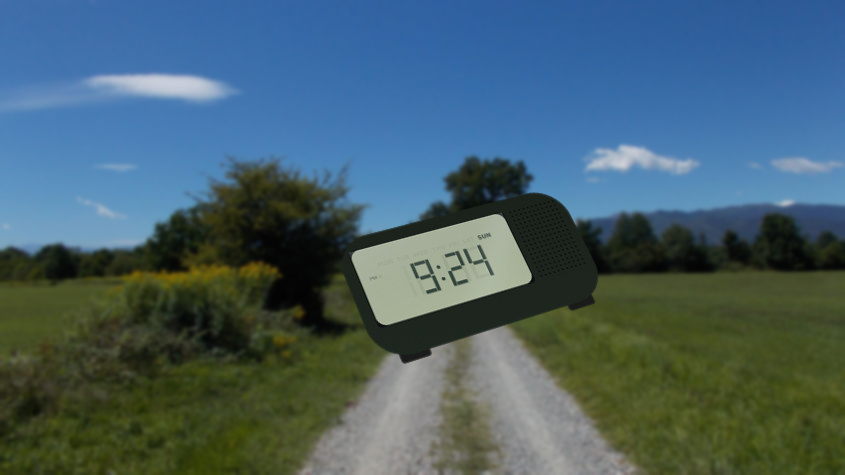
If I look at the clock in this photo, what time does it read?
9:24
